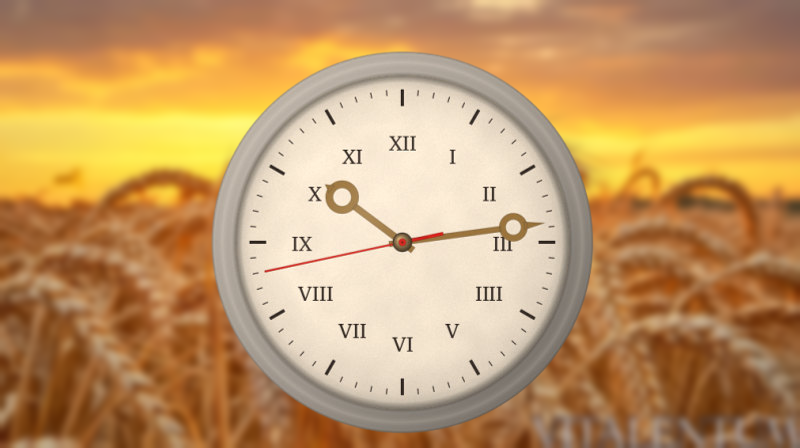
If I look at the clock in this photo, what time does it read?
10:13:43
